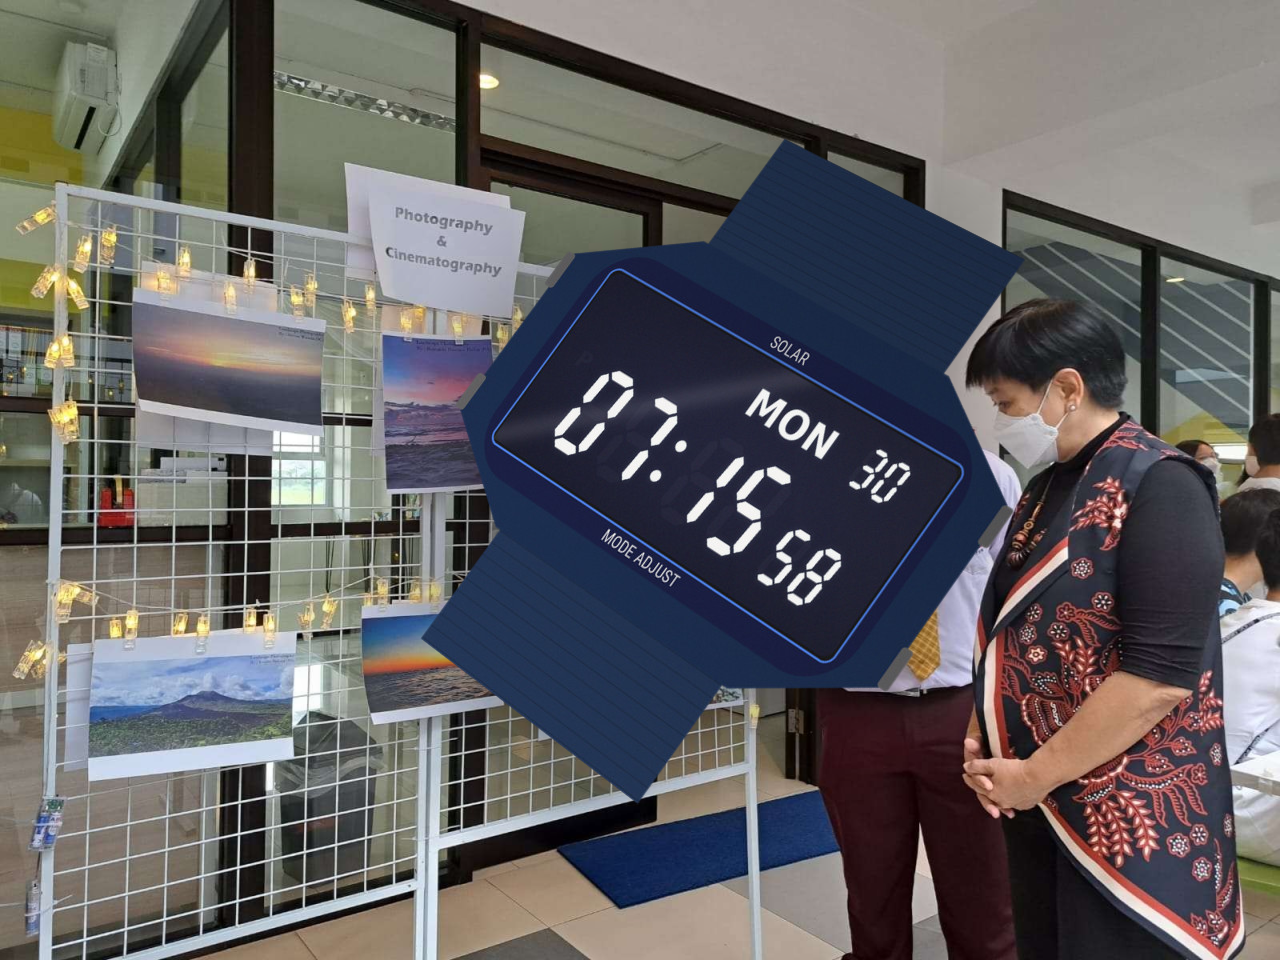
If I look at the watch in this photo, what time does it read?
7:15:58
